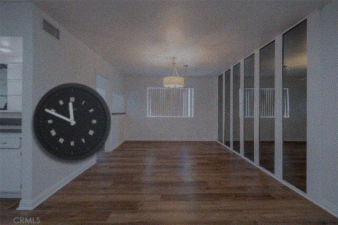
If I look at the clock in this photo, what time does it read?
11:49
